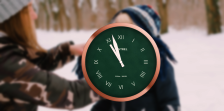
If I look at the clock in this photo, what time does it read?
10:57
